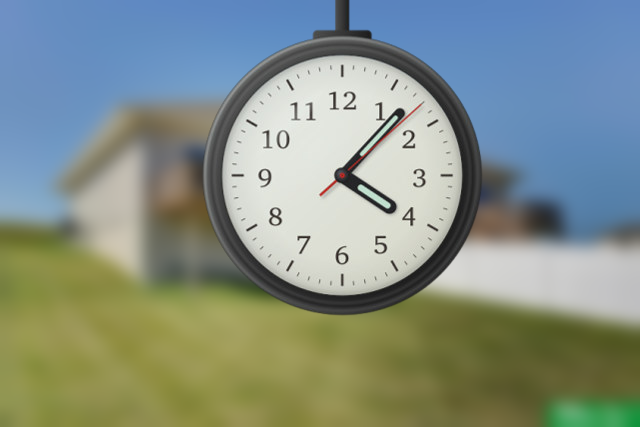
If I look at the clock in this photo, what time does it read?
4:07:08
